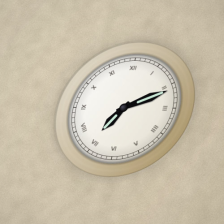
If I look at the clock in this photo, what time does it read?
7:11
